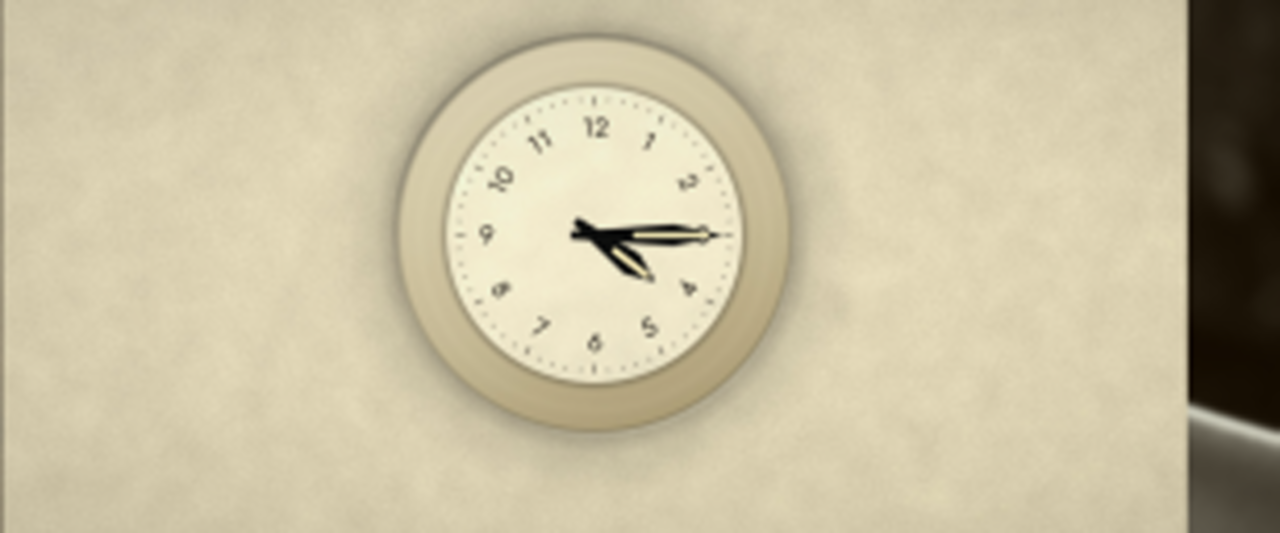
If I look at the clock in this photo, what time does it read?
4:15
